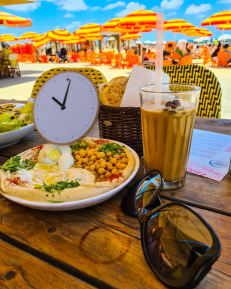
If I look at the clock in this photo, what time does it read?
10:01
